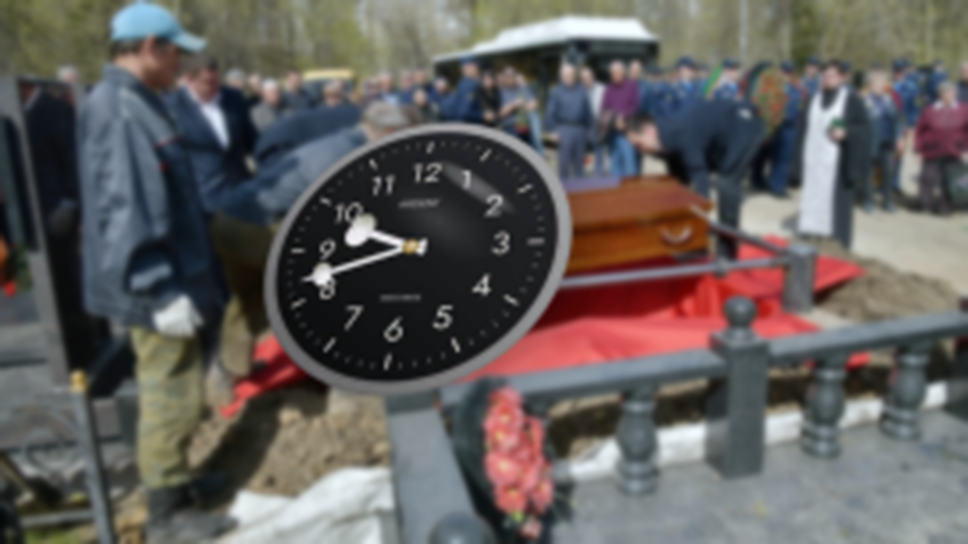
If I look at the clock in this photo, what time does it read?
9:42
